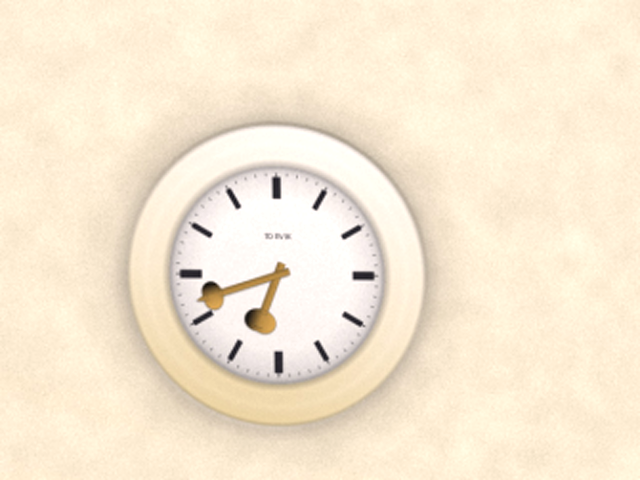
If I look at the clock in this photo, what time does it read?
6:42
